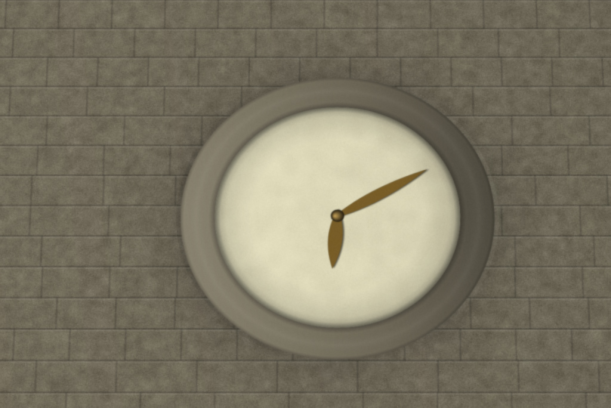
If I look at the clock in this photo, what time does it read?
6:10
